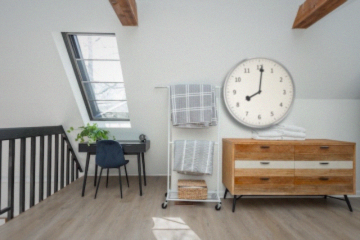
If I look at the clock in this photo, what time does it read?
8:01
